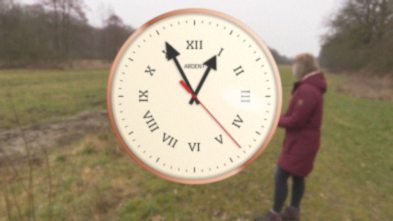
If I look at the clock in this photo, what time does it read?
12:55:23
